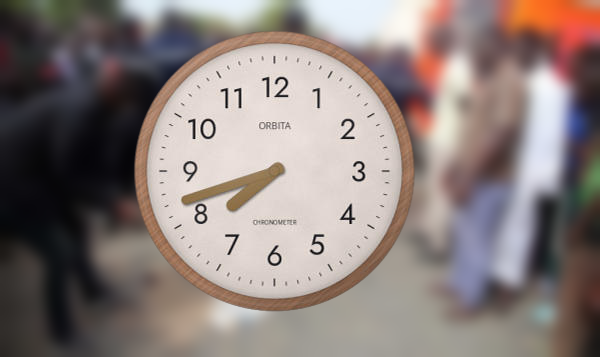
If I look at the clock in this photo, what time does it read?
7:42
